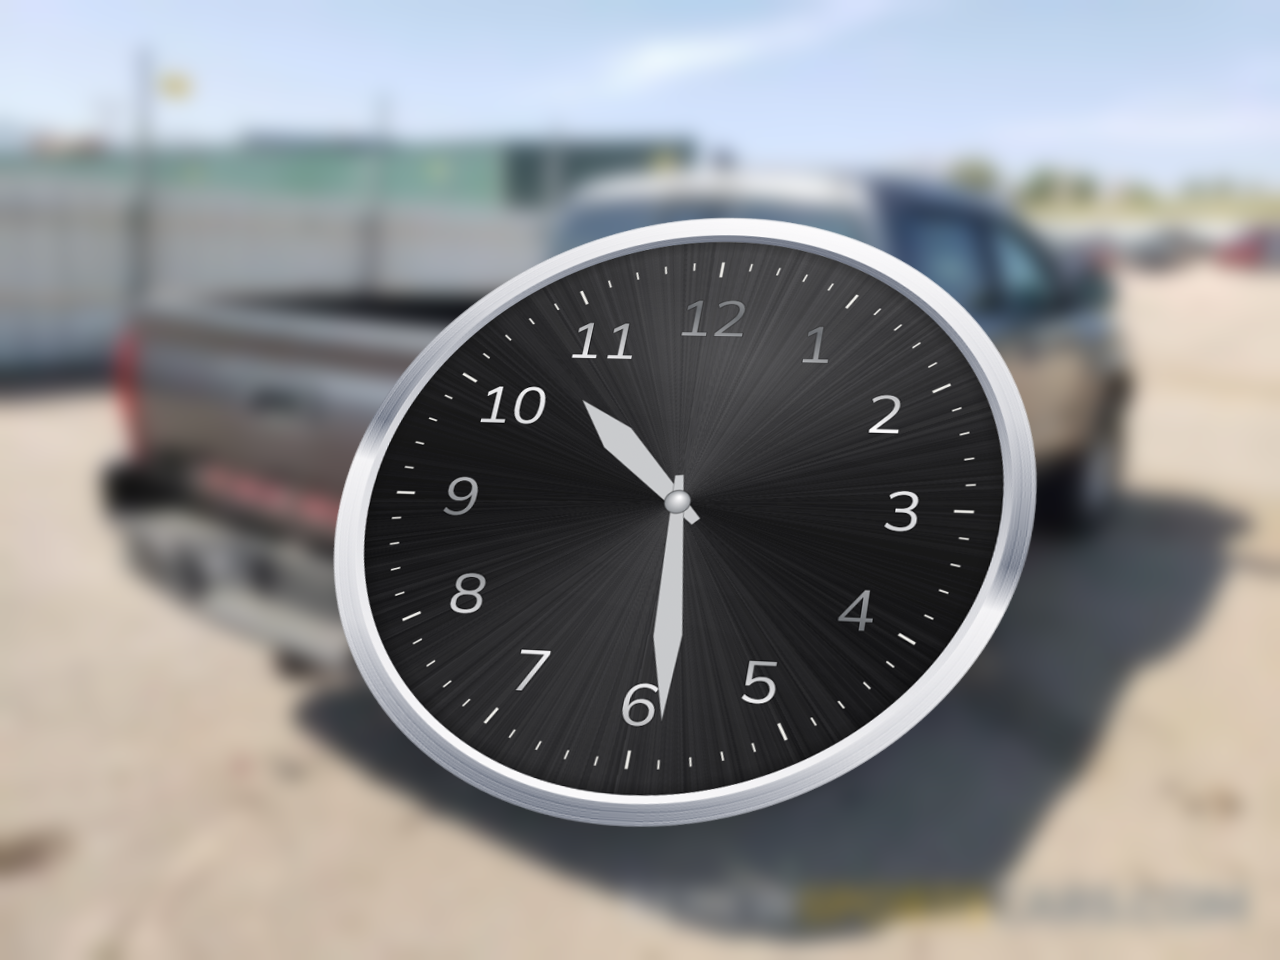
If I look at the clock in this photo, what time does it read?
10:29
